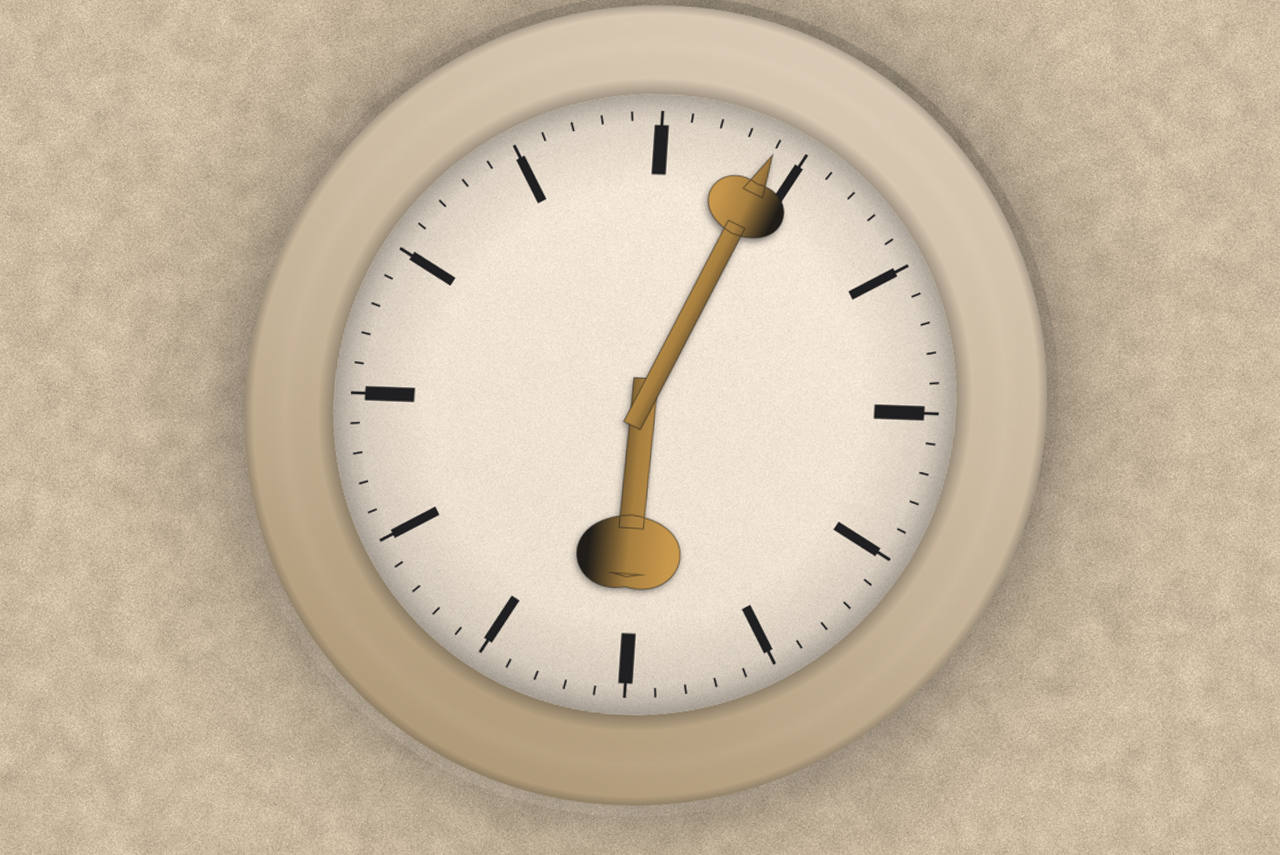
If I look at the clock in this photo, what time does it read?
6:04
